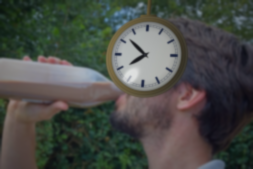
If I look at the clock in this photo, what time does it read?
7:52
